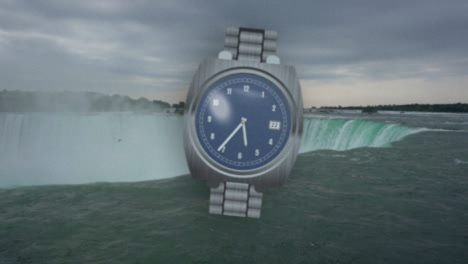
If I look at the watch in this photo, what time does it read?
5:36
